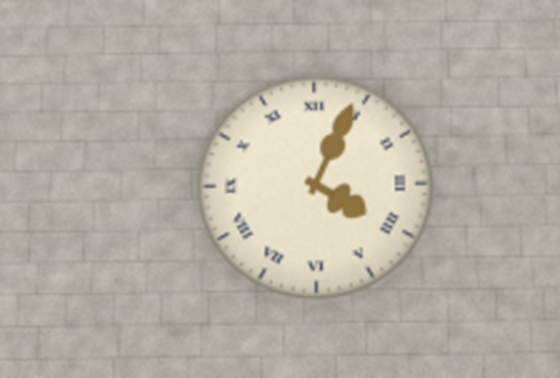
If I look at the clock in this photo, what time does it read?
4:04
